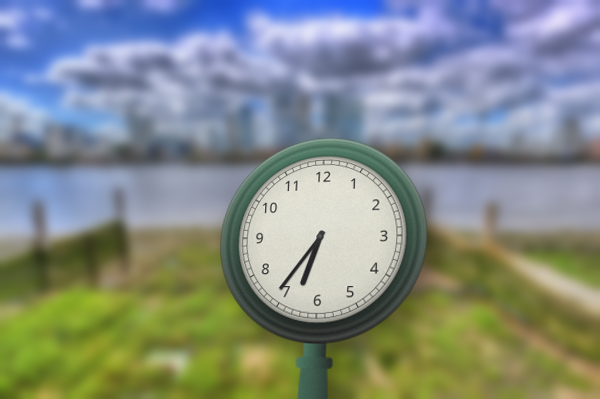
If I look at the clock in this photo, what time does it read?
6:36
